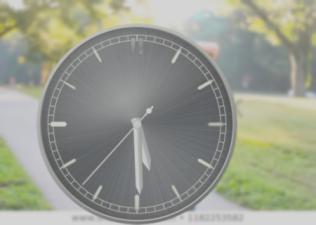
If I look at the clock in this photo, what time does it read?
5:29:37
